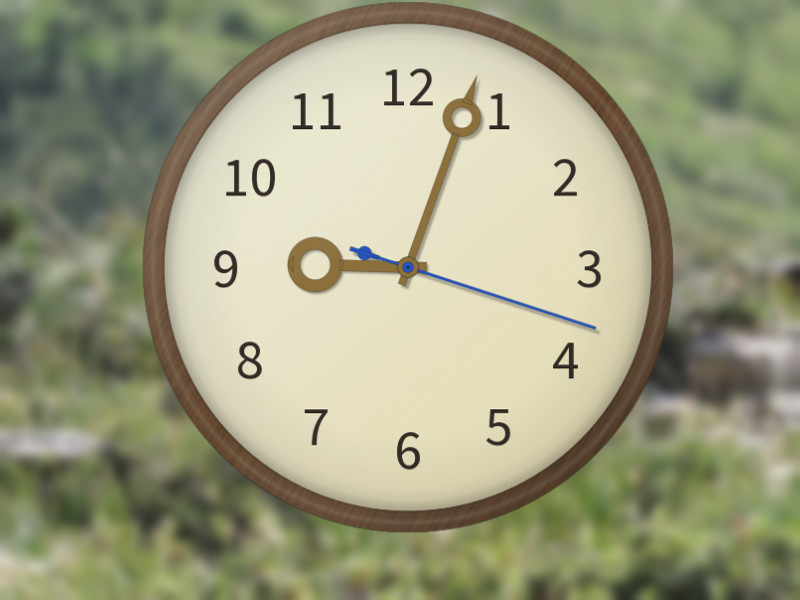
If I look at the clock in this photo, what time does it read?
9:03:18
